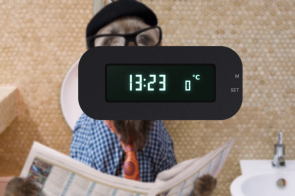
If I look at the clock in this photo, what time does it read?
13:23
